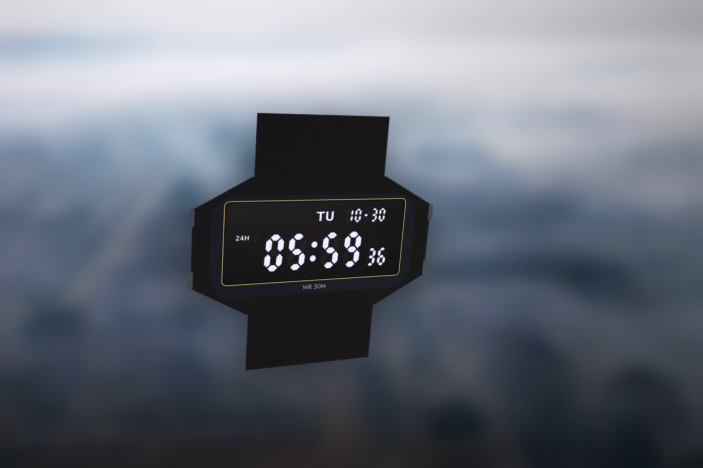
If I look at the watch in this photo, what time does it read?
5:59:36
